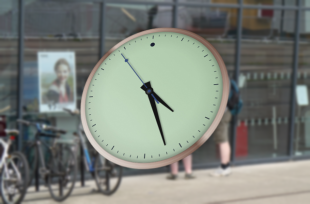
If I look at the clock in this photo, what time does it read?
4:26:54
